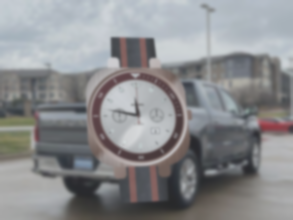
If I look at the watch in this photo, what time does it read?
11:47
